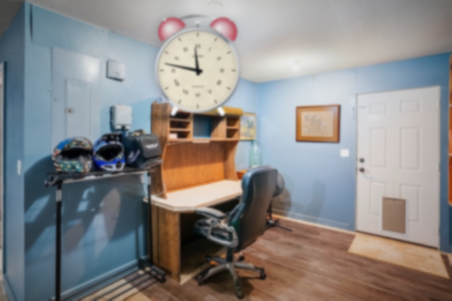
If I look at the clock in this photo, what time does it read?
11:47
